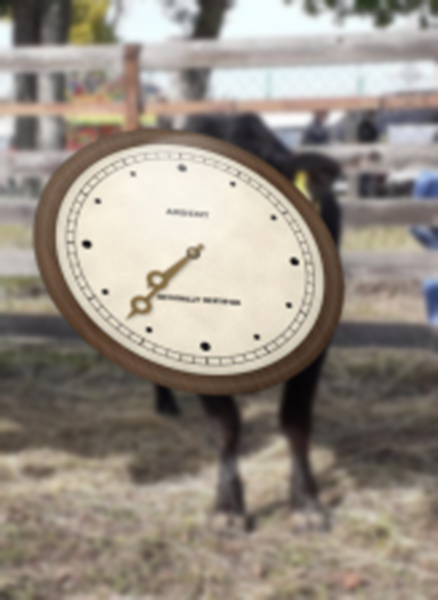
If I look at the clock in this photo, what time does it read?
7:37
